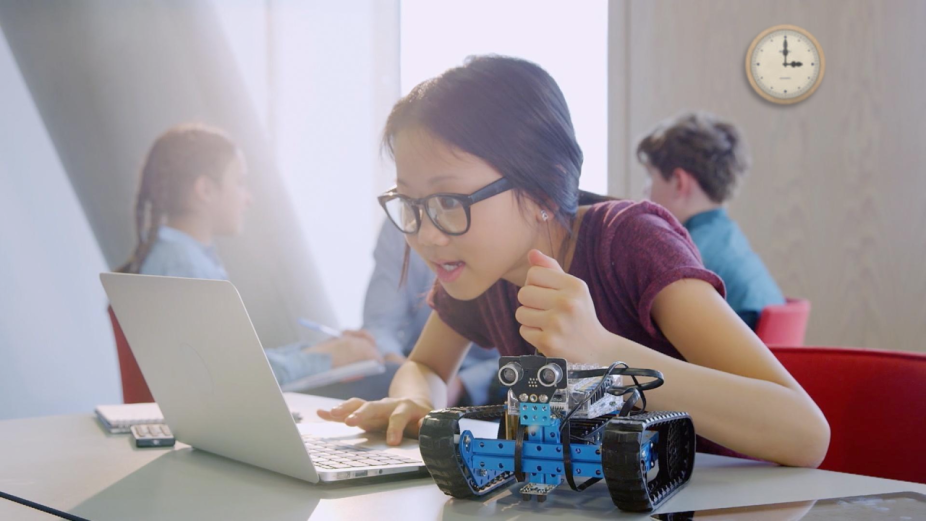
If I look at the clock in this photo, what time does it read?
3:00
